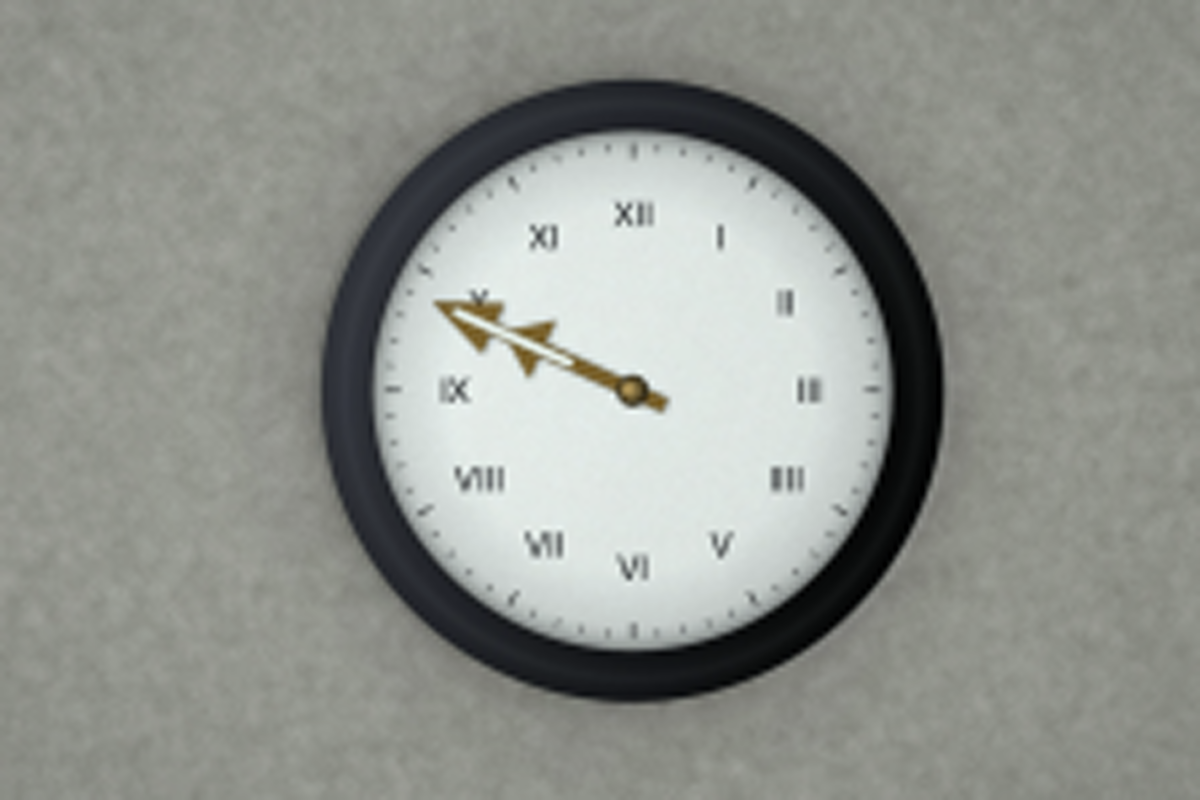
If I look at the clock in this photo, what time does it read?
9:49
